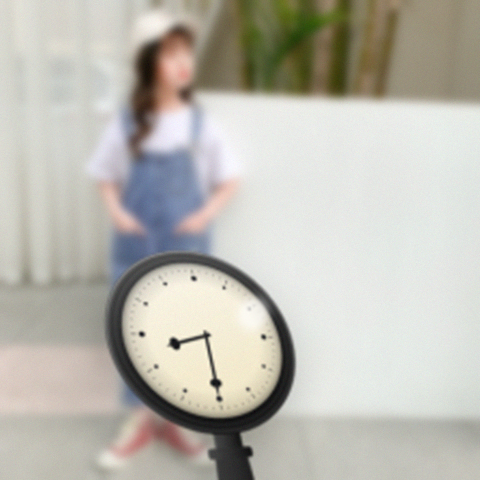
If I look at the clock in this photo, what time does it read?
8:30
